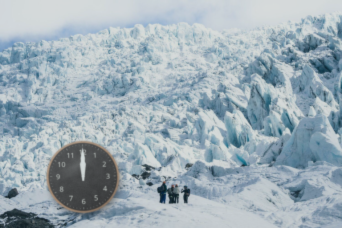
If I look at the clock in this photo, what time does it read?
12:00
